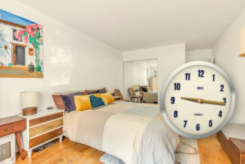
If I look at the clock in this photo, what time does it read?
9:16
